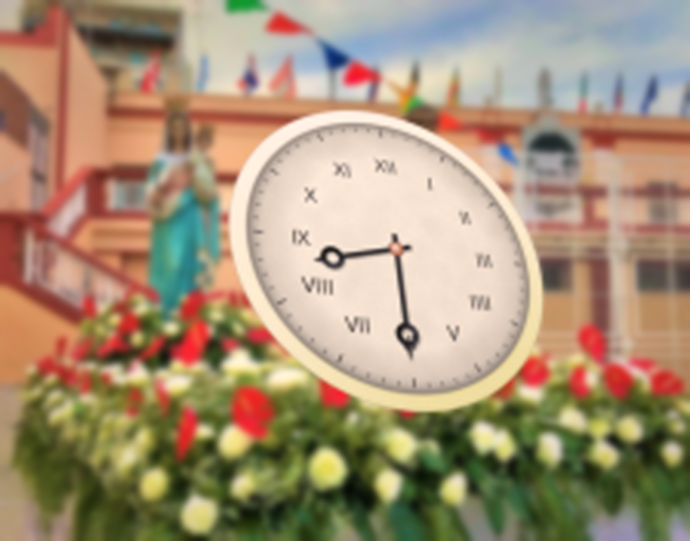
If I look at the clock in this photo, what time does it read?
8:30
